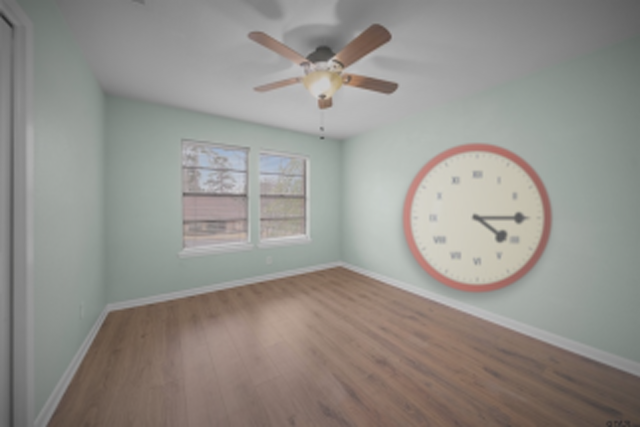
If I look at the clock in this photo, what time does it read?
4:15
